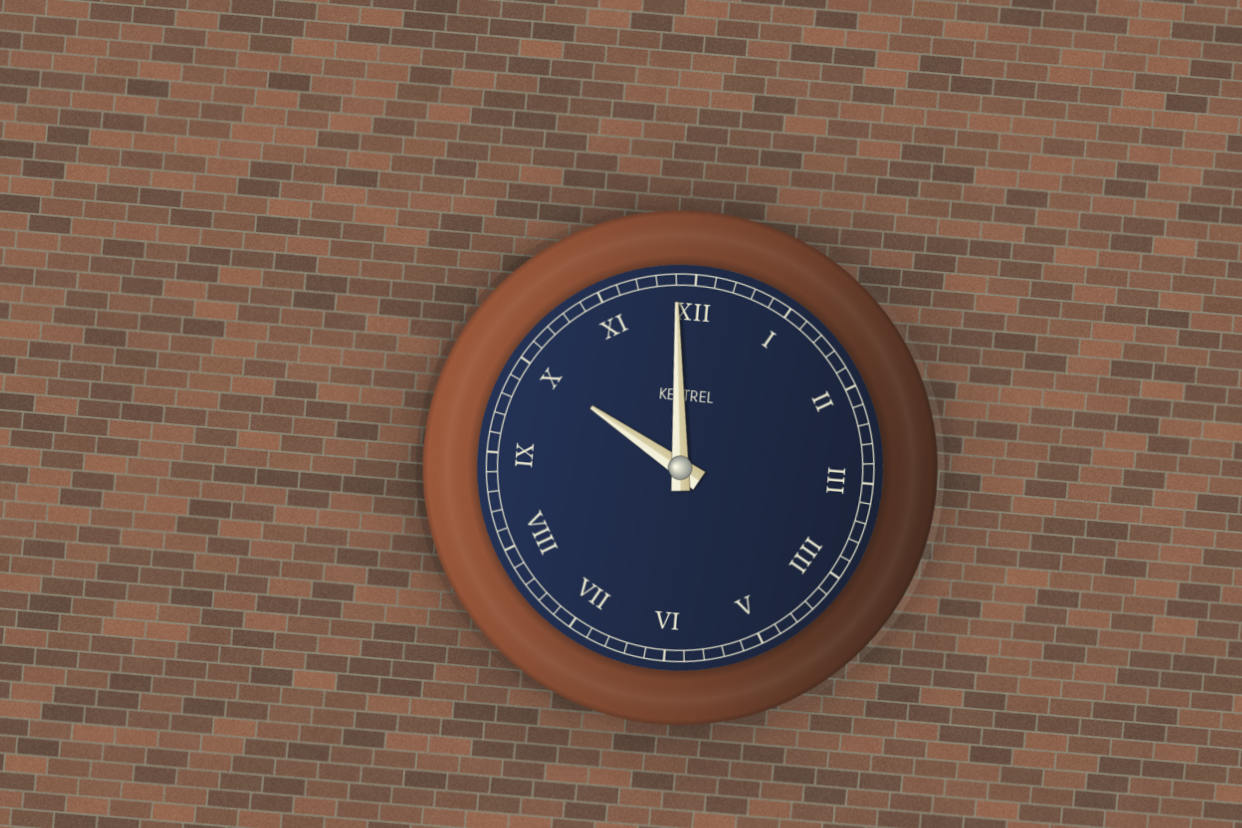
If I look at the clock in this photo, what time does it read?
9:59
